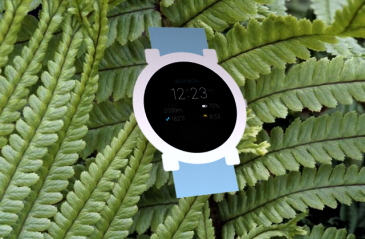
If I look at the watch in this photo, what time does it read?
12:23
